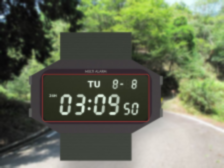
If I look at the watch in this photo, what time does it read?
3:09:50
